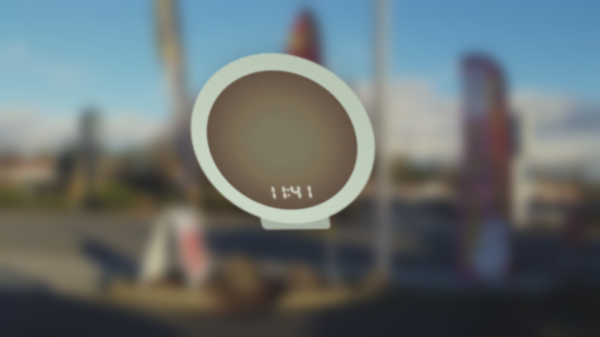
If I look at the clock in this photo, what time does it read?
11:41
